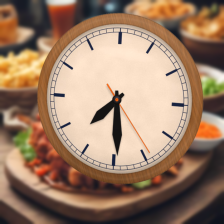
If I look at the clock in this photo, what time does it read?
7:29:24
